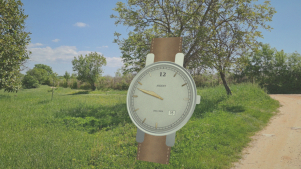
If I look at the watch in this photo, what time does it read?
9:48
